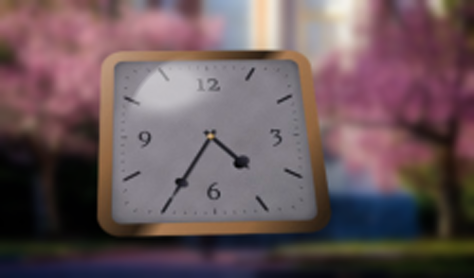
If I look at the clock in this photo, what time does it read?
4:35
